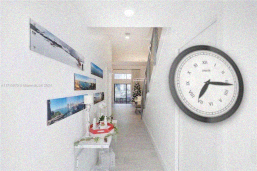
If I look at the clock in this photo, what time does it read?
7:16
